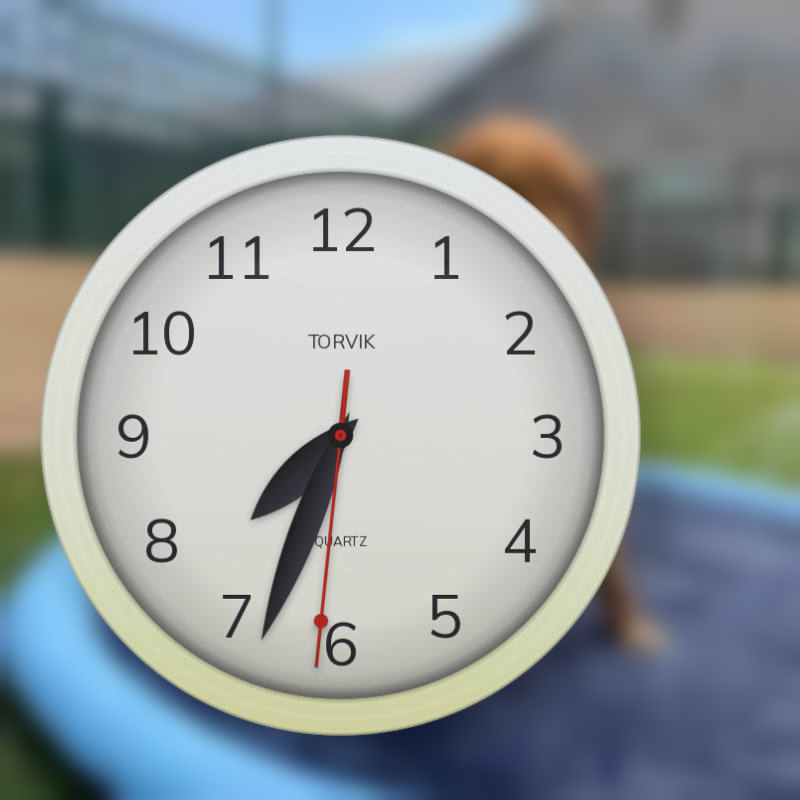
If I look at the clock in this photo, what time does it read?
7:33:31
